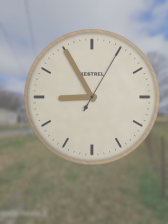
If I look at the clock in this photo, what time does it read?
8:55:05
